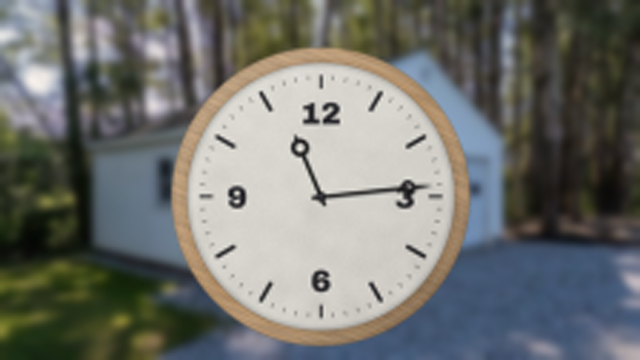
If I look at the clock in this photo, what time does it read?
11:14
